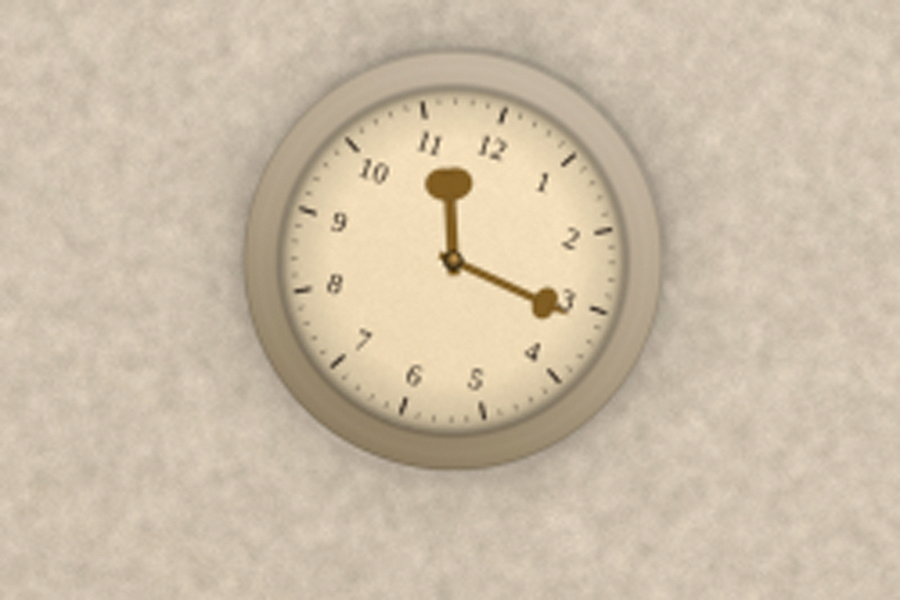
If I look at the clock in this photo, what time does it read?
11:16
